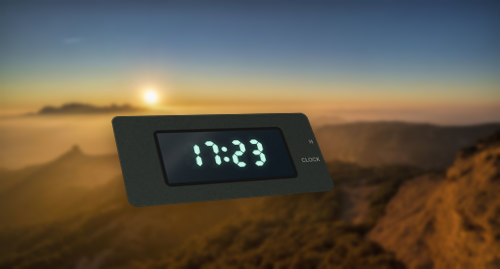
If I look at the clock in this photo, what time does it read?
17:23
